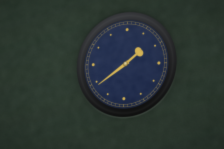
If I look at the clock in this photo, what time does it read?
1:39
